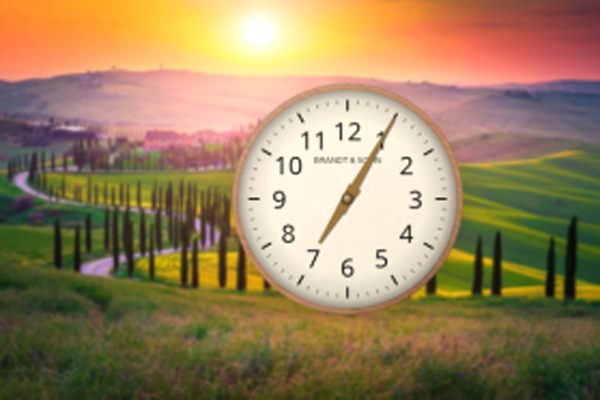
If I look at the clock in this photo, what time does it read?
7:05
